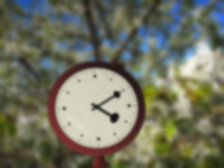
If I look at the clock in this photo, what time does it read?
4:10
